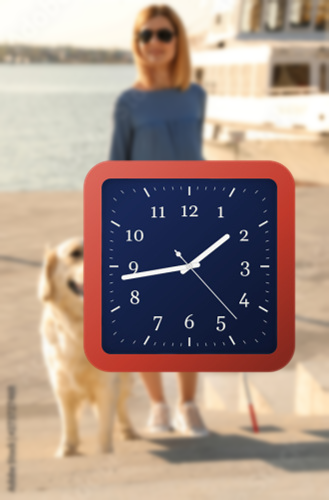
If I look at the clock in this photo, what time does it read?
1:43:23
